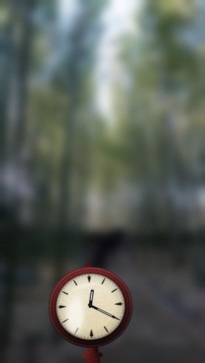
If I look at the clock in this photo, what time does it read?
12:20
